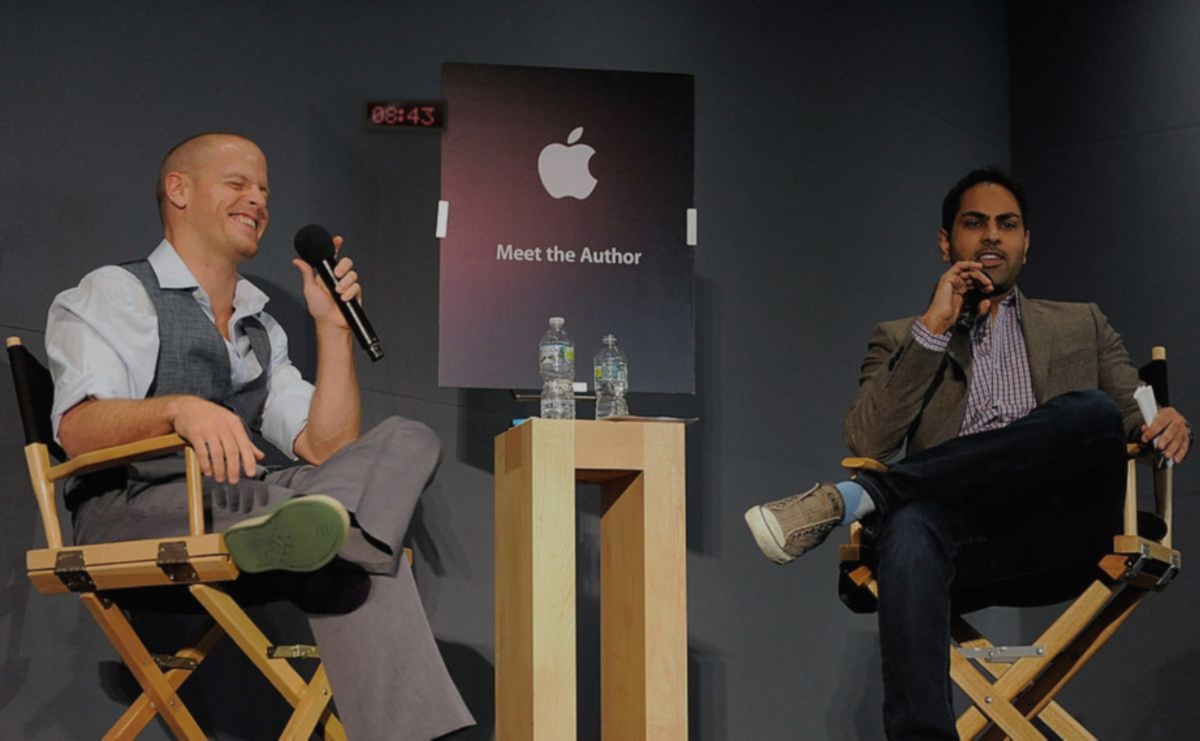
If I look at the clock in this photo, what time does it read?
8:43
